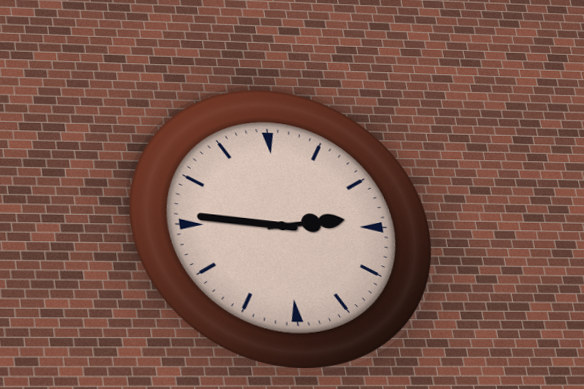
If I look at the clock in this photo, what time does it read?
2:46
